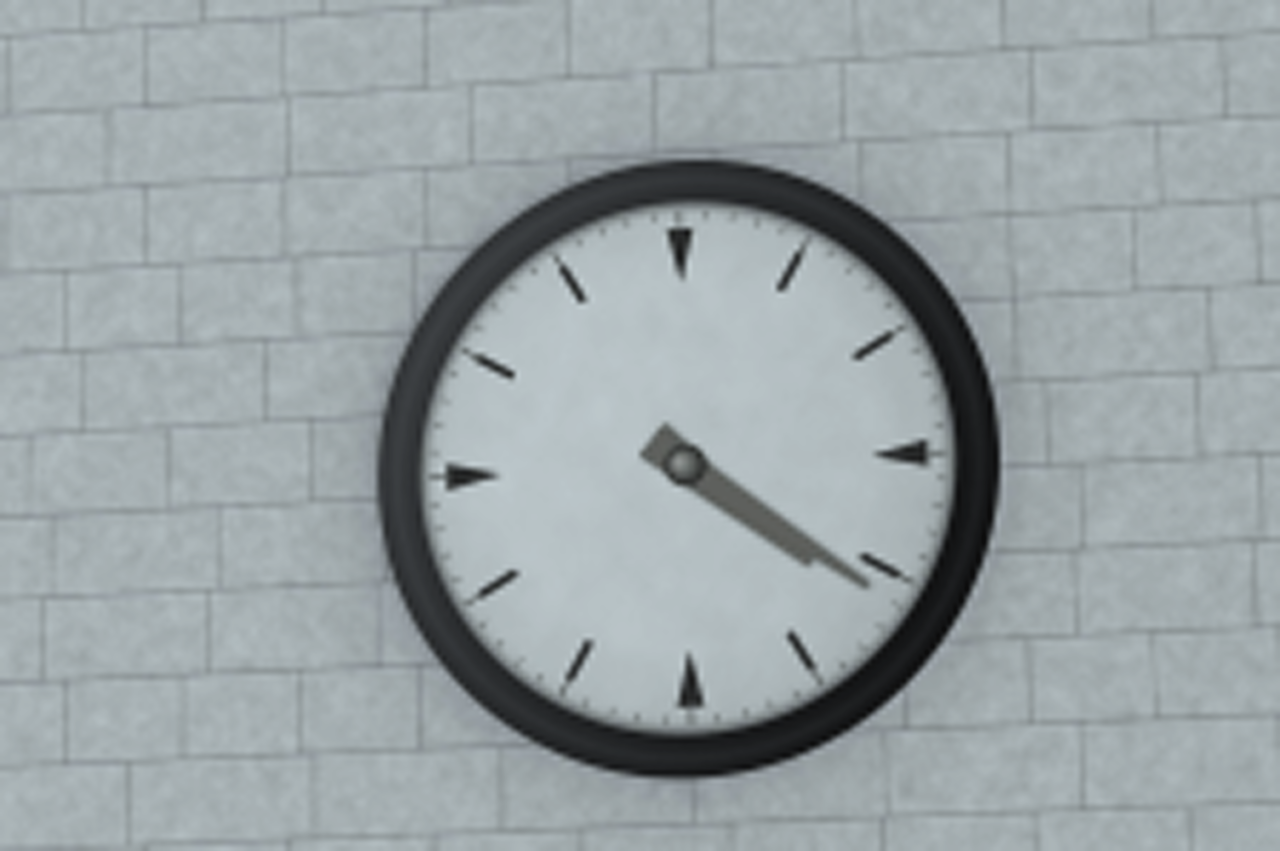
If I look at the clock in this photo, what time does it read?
4:21
